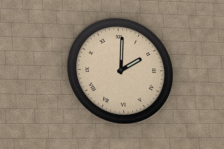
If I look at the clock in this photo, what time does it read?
2:01
